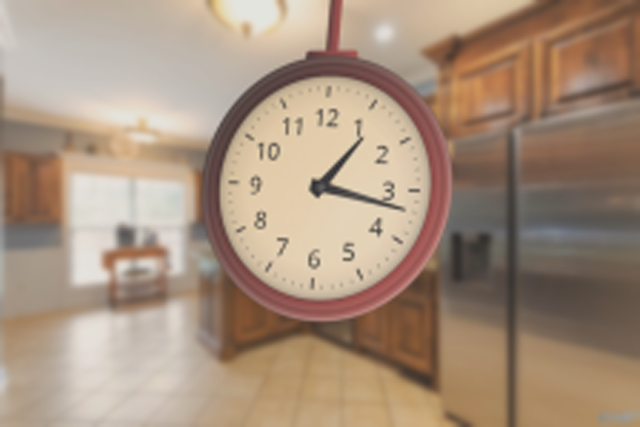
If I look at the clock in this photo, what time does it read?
1:17
